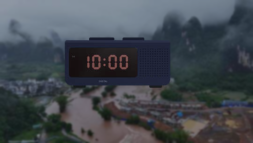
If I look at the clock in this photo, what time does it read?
10:00
